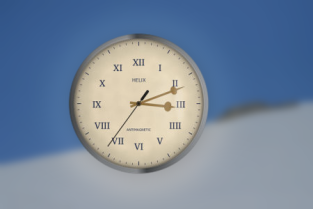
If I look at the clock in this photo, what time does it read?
3:11:36
